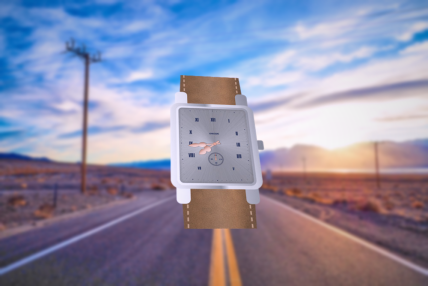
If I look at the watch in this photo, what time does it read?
7:44
